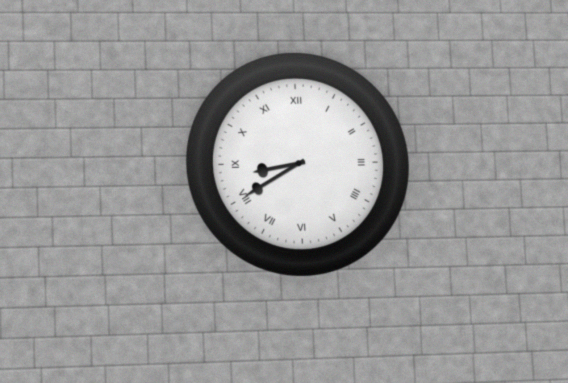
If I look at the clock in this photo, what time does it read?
8:40
